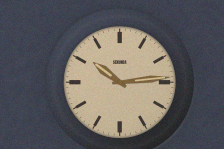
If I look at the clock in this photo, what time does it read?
10:14
